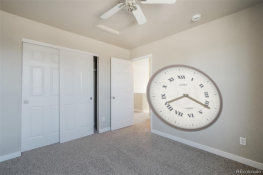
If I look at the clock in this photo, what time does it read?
8:21
